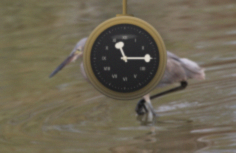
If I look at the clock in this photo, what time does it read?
11:15
